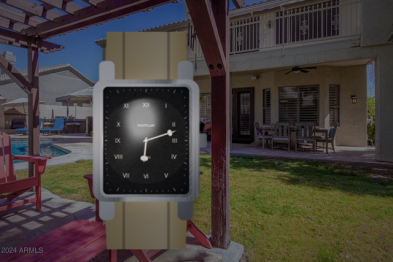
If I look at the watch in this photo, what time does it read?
6:12
